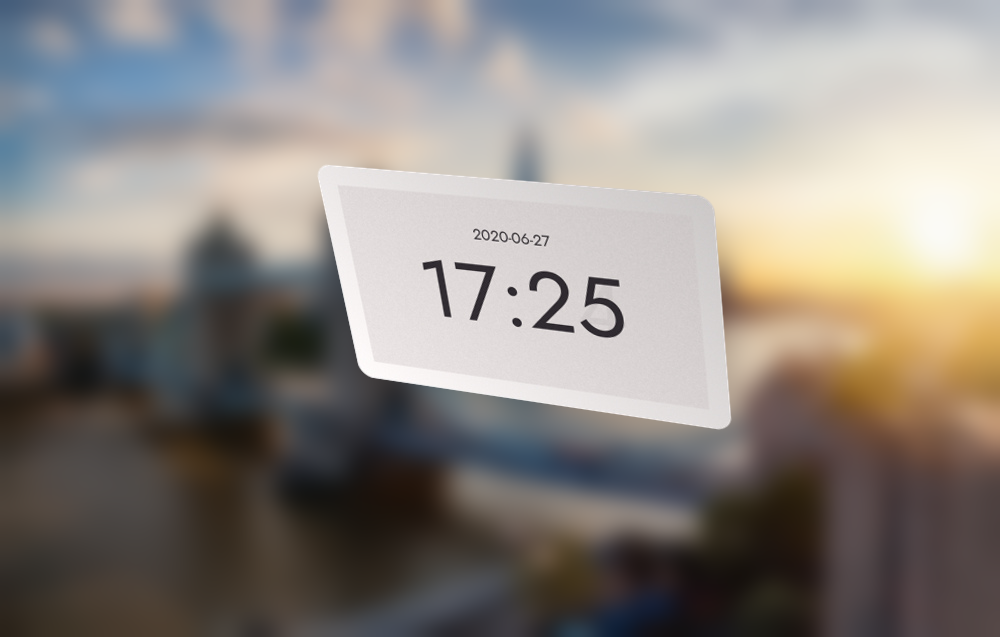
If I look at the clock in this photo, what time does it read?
17:25
